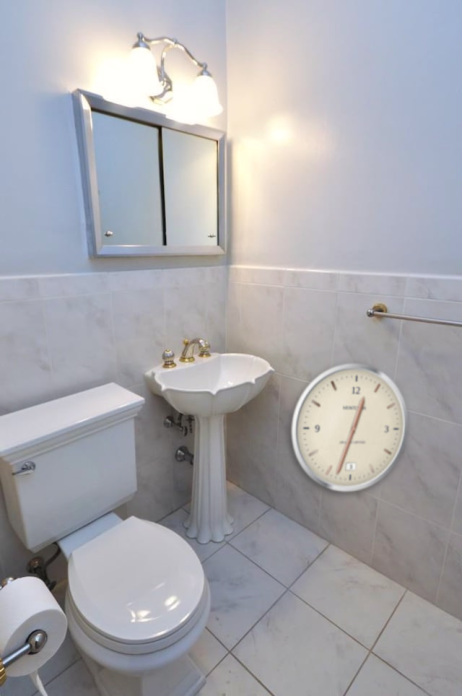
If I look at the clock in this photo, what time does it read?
12:33
